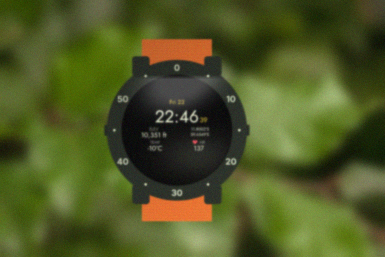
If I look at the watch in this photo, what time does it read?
22:46
